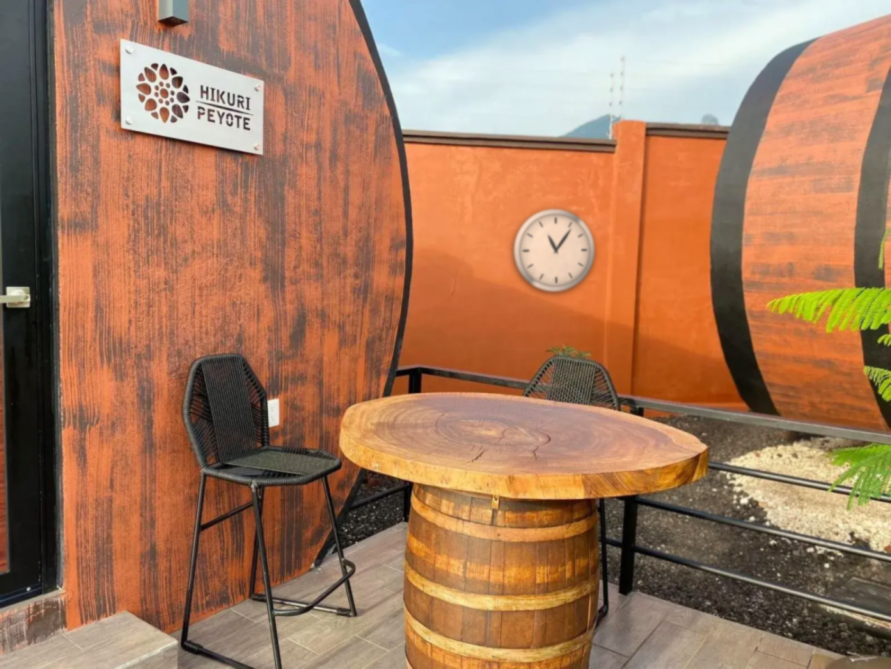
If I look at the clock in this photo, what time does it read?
11:06
